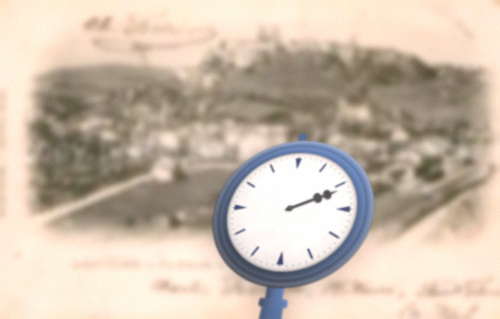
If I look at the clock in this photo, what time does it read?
2:11
